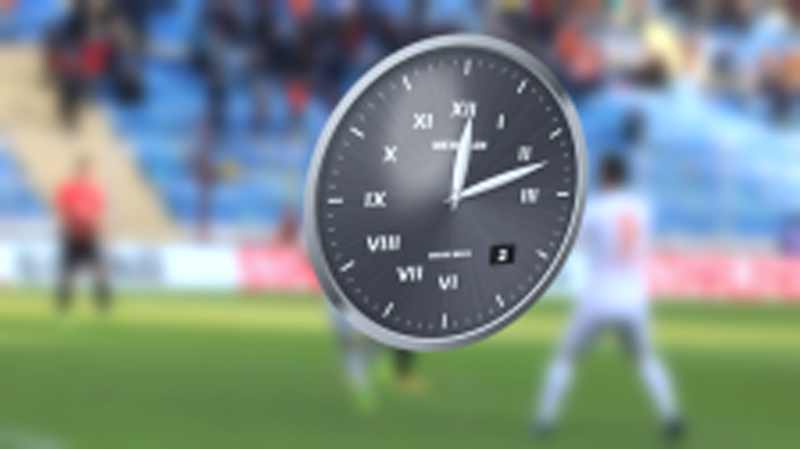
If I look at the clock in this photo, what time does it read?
12:12
